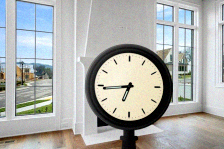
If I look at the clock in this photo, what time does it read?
6:44
